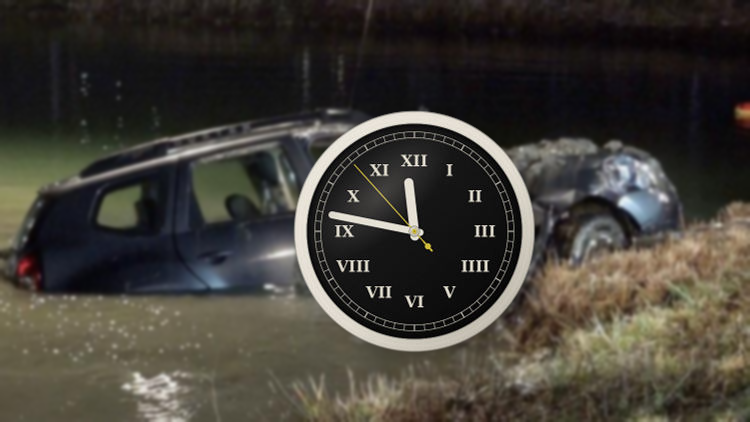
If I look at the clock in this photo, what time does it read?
11:46:53
